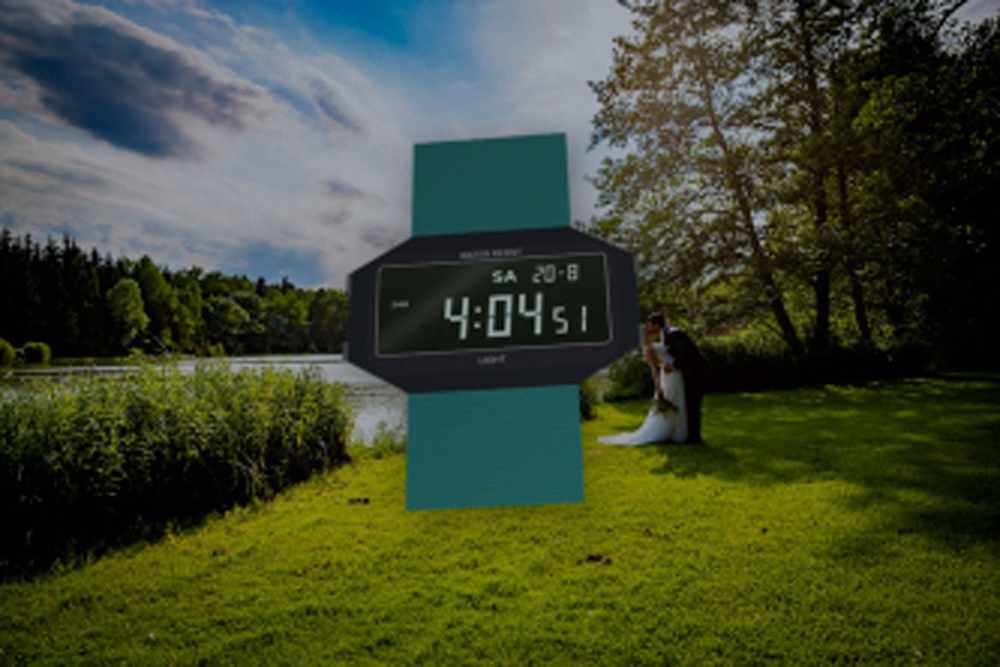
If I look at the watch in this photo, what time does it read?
4:04:51
